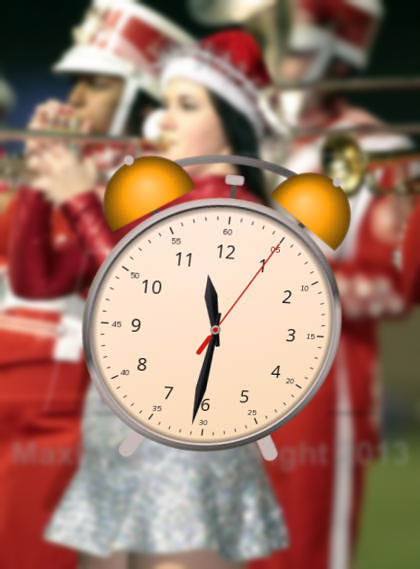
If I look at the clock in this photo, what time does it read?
11:31:05
